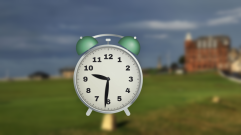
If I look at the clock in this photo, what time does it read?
9:31
